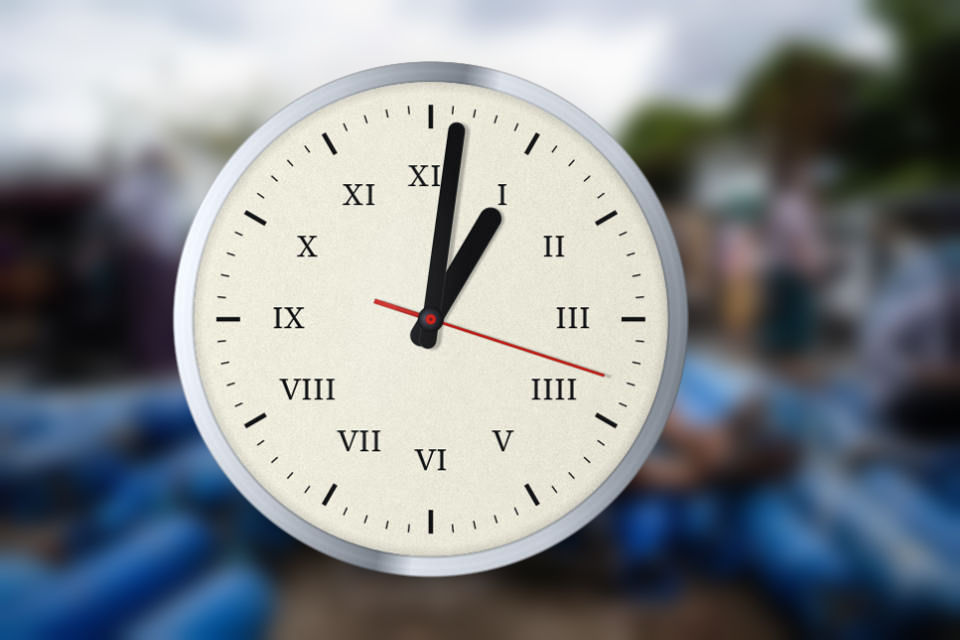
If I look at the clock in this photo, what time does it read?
1:01:18
